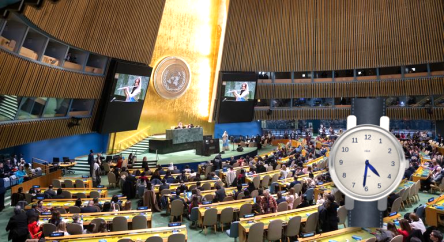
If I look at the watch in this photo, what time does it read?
4:31
